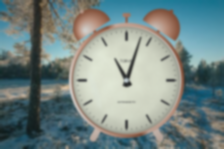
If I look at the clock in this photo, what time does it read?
11:03
